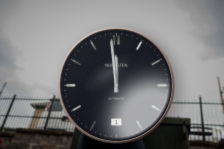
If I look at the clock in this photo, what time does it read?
11:59
